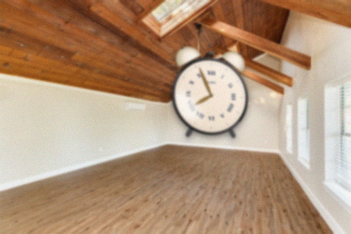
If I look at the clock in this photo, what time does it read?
7:56
